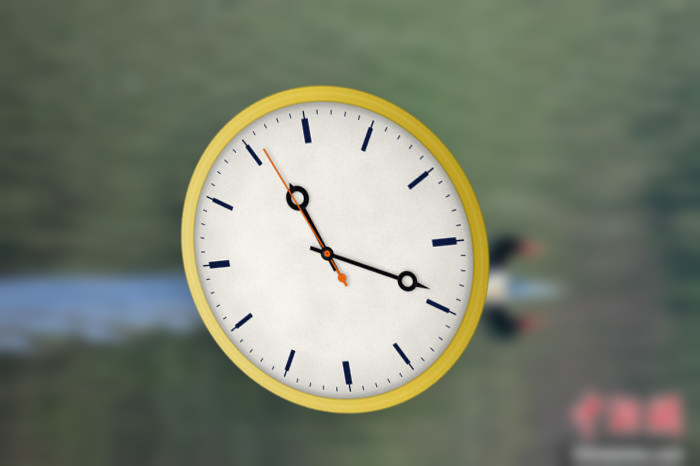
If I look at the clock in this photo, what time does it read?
11:18:56
